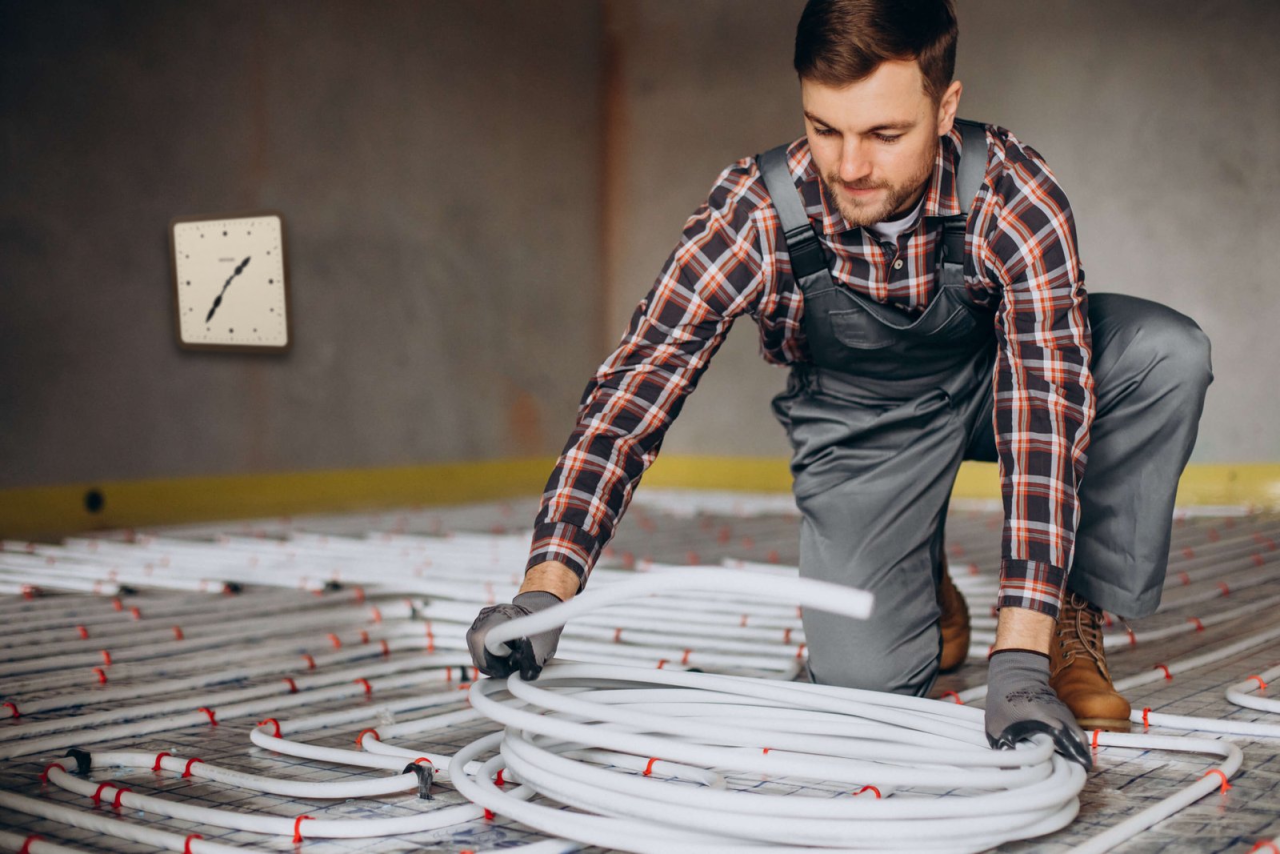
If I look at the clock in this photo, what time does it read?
1:36
